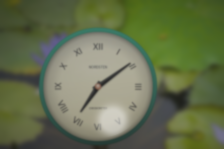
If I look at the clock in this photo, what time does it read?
7:09
